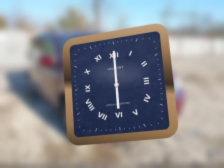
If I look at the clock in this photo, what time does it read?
6:00
